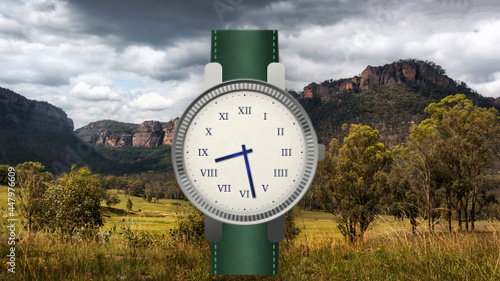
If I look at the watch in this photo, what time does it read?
8:28
